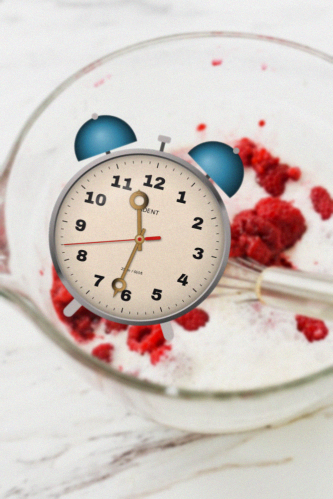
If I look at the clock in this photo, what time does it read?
11:31:42
